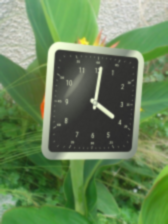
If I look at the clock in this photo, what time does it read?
4:01
